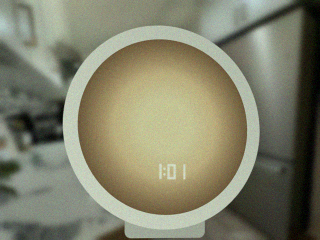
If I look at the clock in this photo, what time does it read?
1:01
